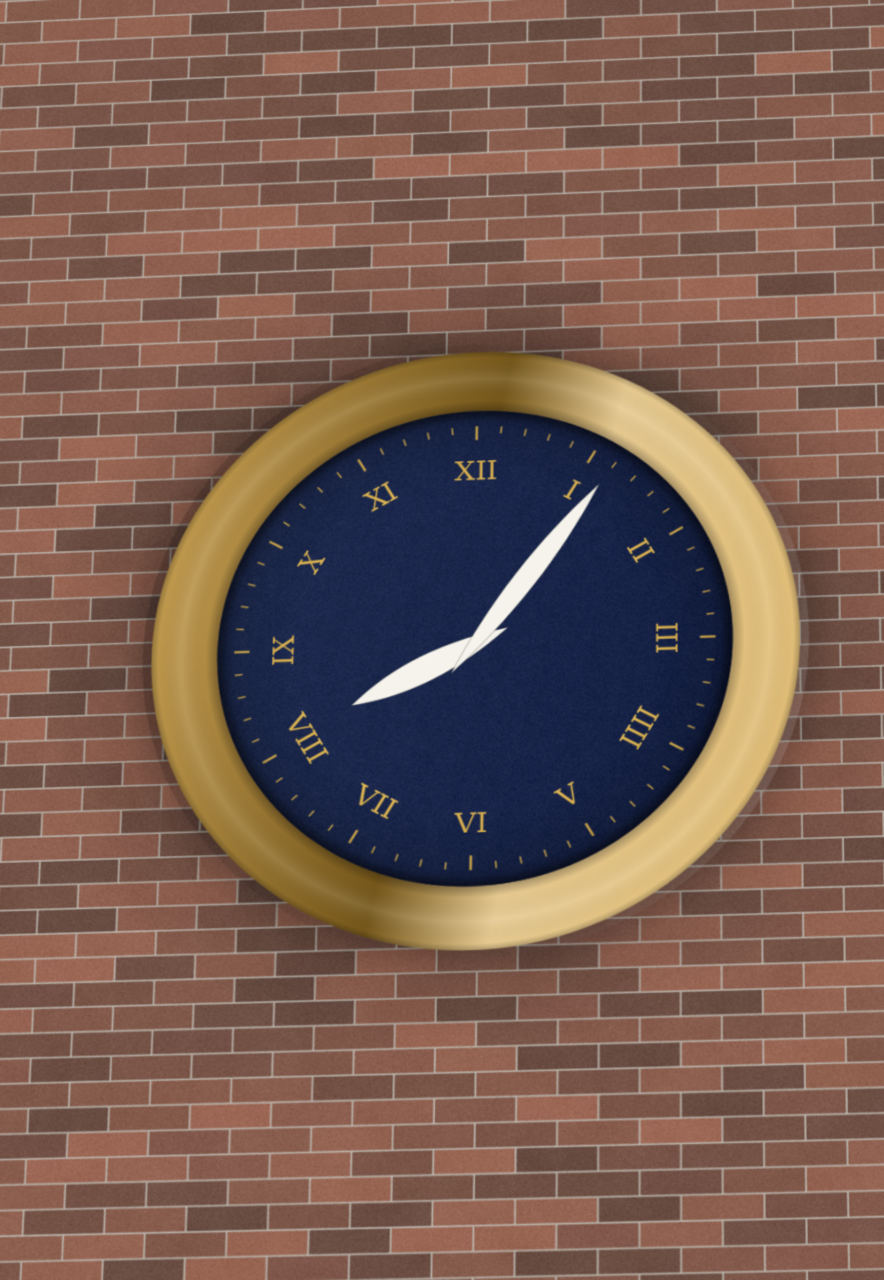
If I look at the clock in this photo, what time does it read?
8:06
